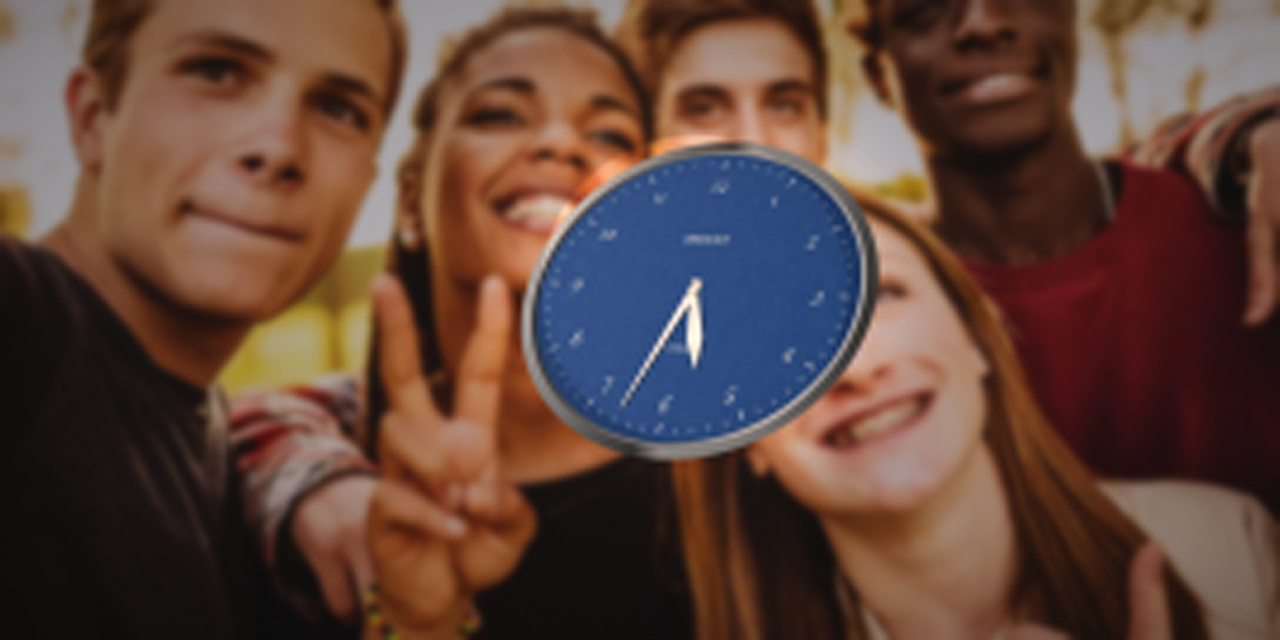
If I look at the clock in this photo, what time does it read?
5:33
